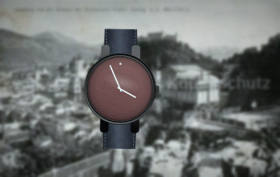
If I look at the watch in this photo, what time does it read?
3:56
